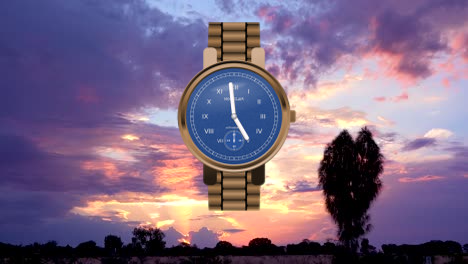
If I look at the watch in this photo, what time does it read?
4:59
